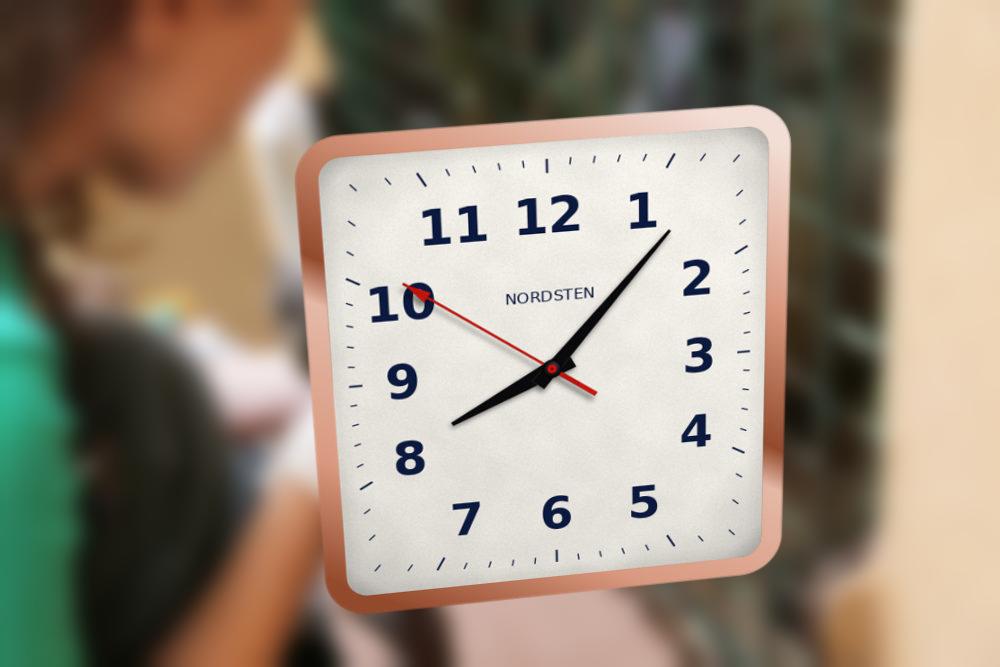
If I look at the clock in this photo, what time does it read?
8:06:51
